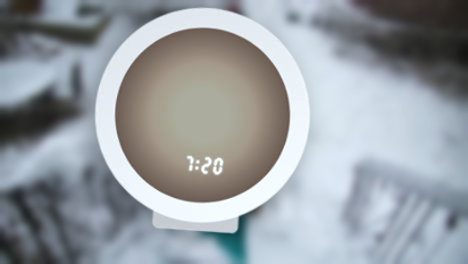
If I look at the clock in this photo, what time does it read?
7:20
